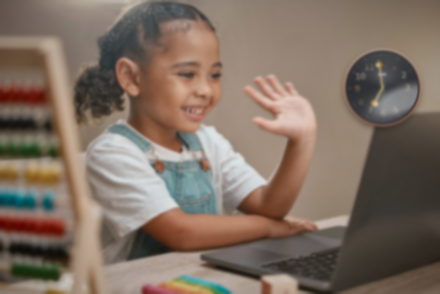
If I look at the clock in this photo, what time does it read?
6:59
